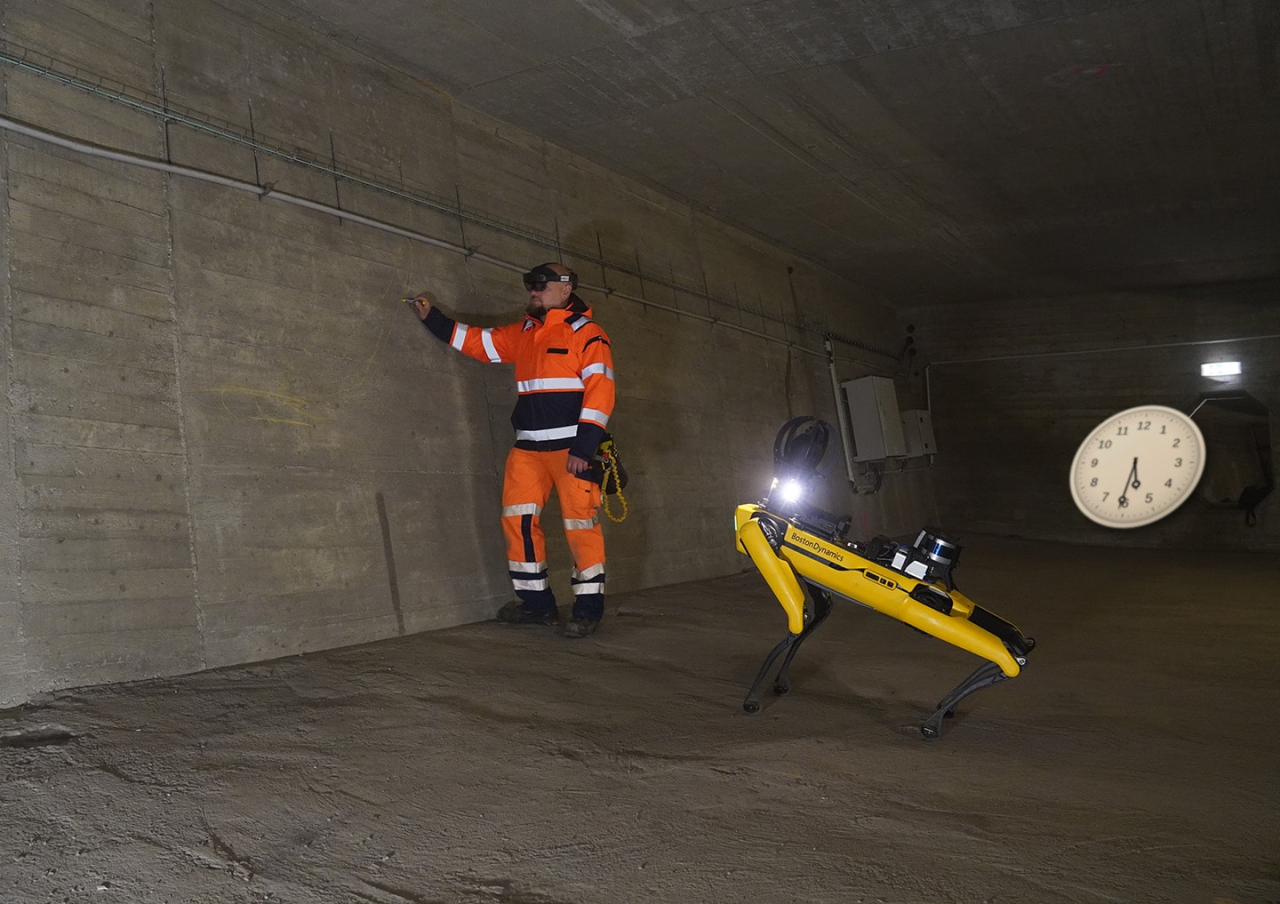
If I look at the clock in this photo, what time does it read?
5:31
